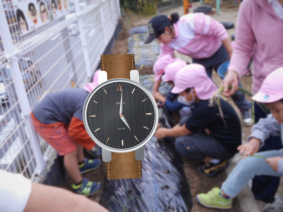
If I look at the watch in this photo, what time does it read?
5:01
